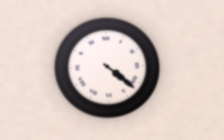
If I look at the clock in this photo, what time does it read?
4:22
